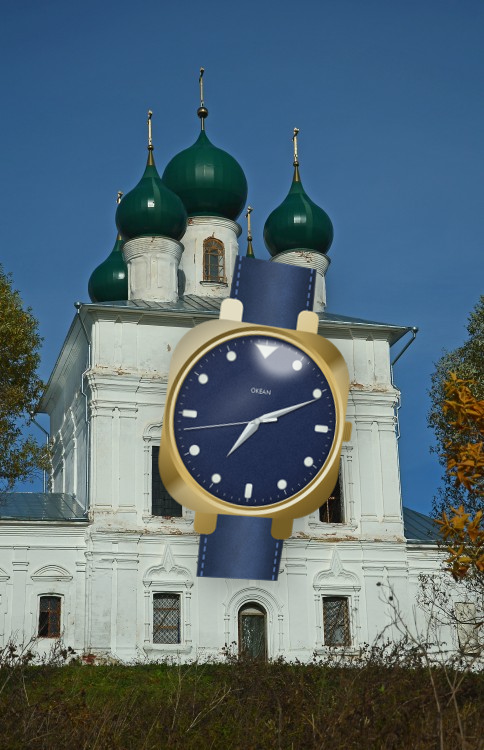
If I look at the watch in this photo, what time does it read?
7:10:43
